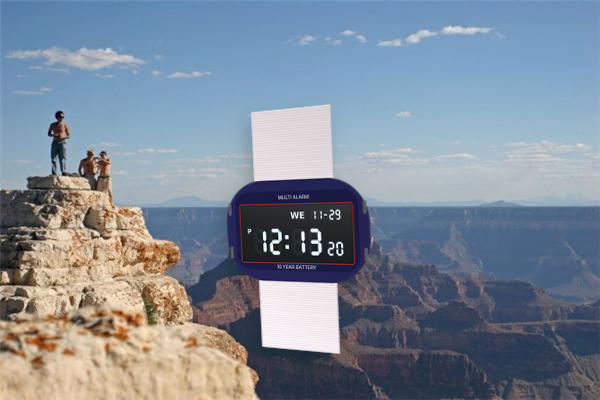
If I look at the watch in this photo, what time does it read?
12:13:20
